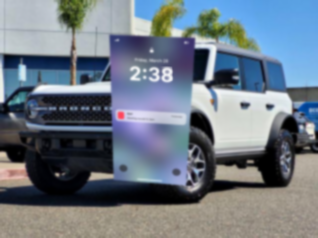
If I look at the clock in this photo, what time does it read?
2:38
